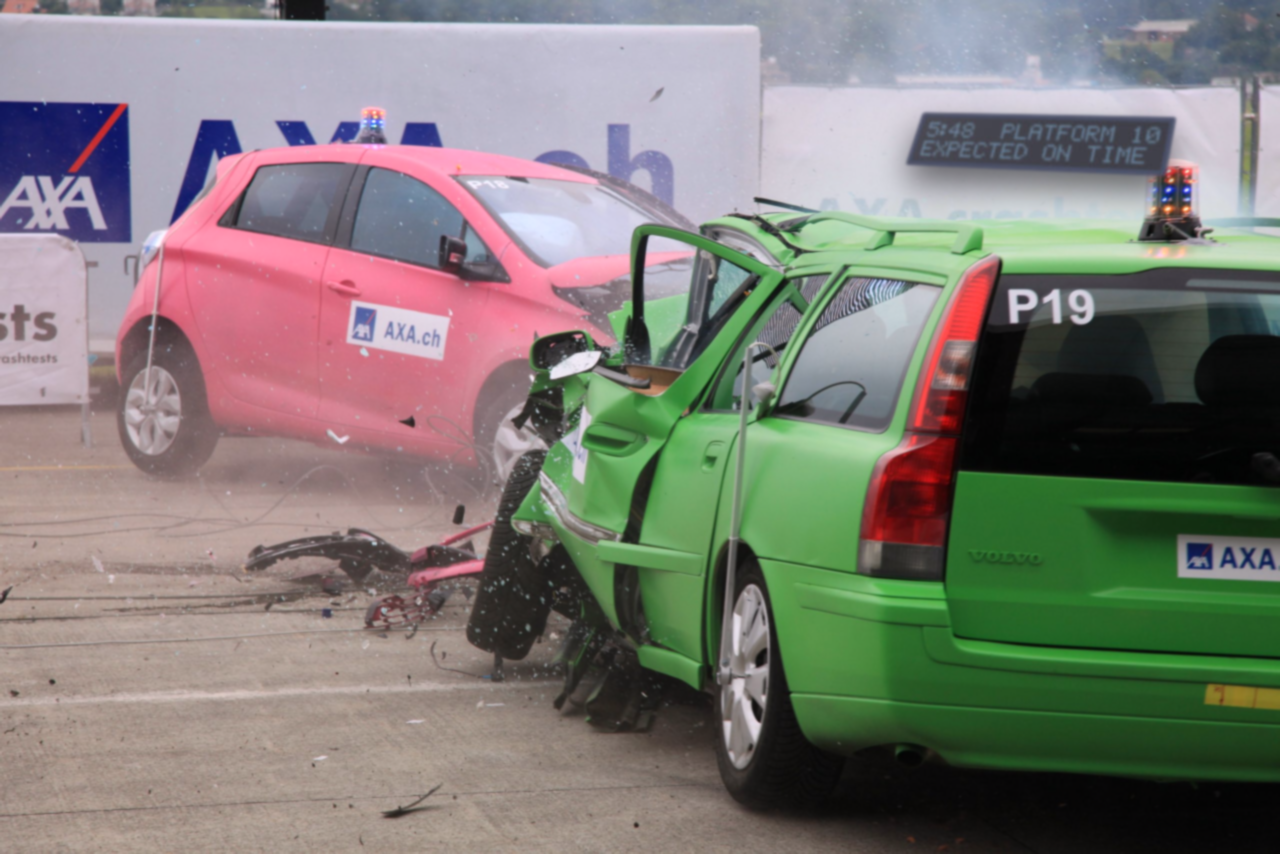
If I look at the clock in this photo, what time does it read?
5:48
